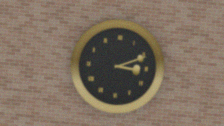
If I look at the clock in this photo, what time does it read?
3:11
